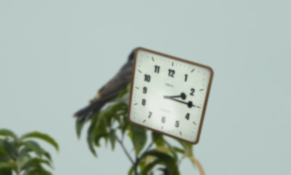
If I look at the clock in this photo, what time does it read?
2:15
